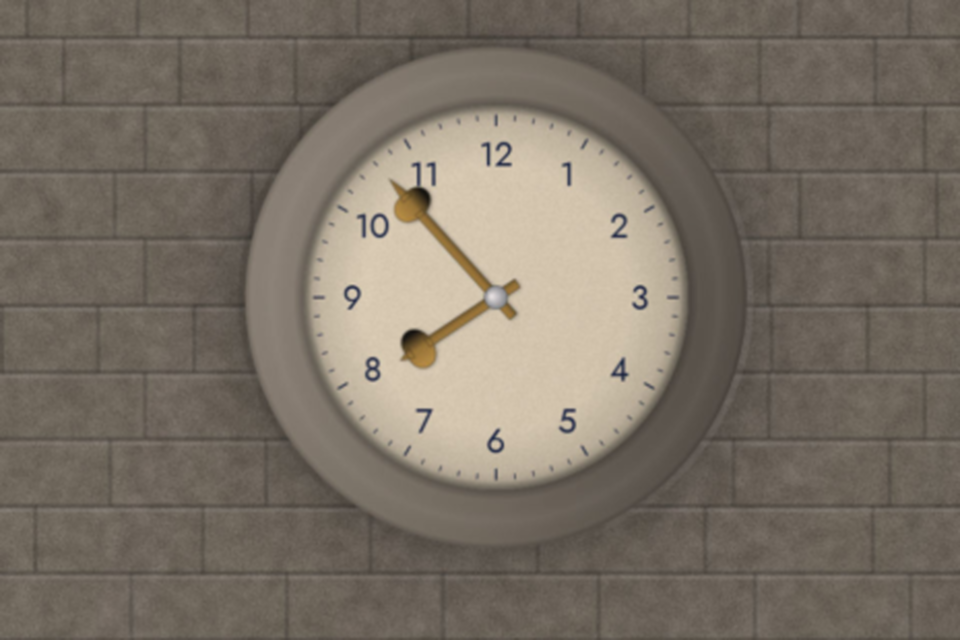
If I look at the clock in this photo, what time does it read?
7:53
